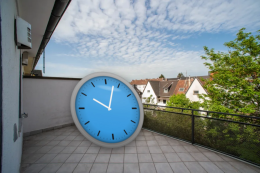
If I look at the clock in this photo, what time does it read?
10:03
